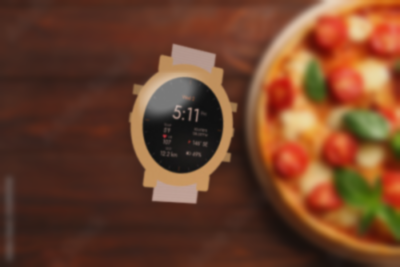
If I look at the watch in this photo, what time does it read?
5:11
